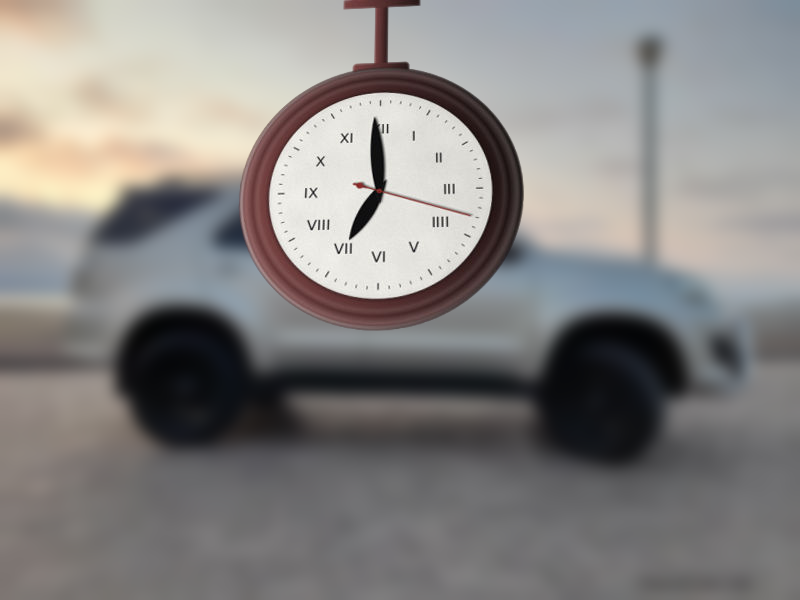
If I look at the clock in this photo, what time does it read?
6:59:18
